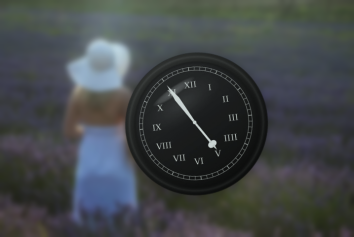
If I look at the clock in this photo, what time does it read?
4:55
